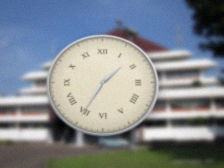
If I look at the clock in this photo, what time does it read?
1:35
